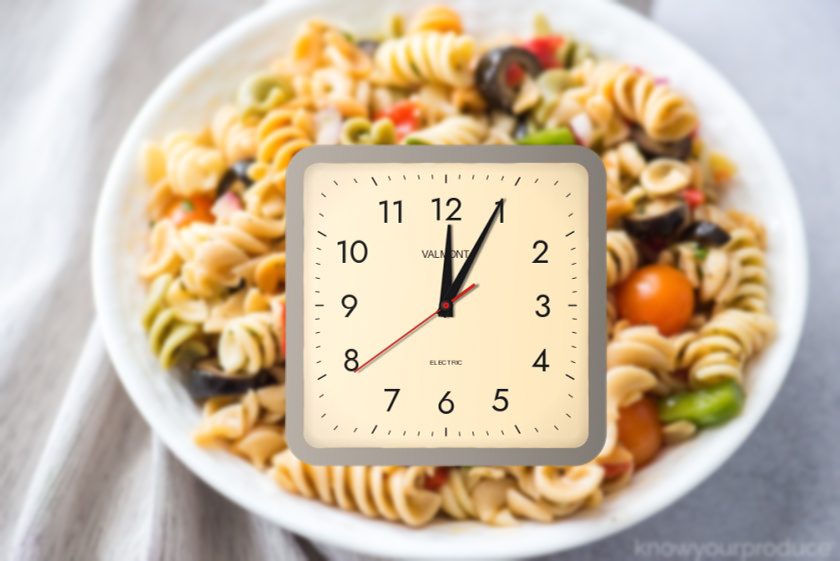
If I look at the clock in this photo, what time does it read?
12:04:39
